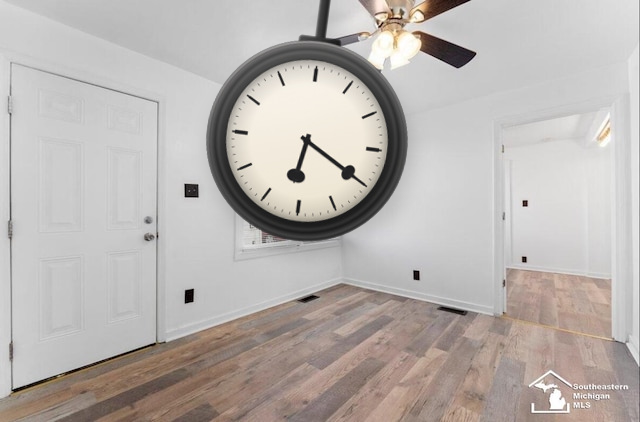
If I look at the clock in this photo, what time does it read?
6:20
